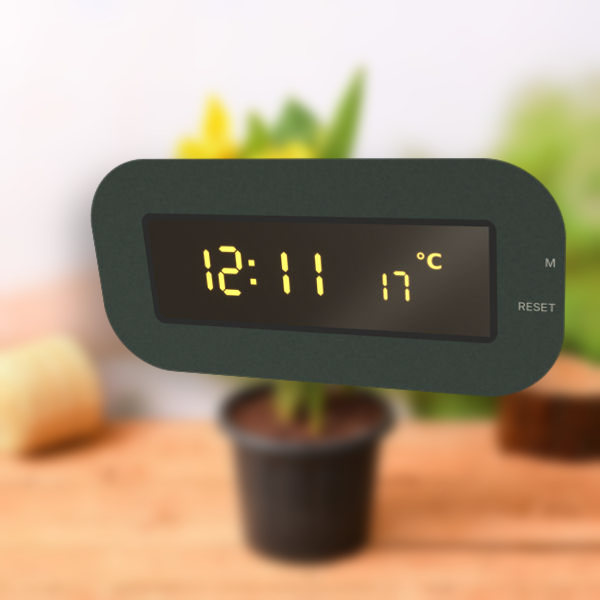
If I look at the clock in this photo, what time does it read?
12:11
